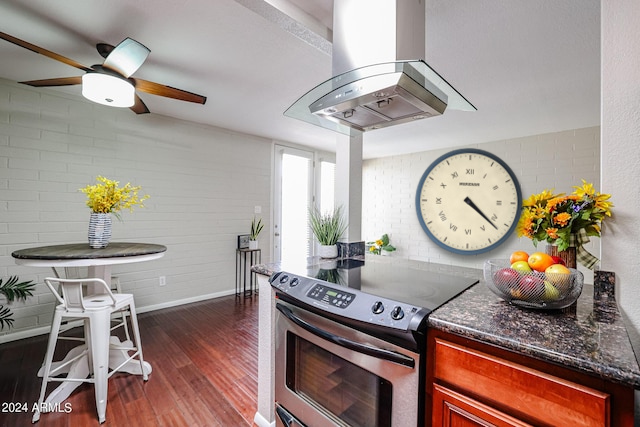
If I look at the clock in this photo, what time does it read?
4:22
